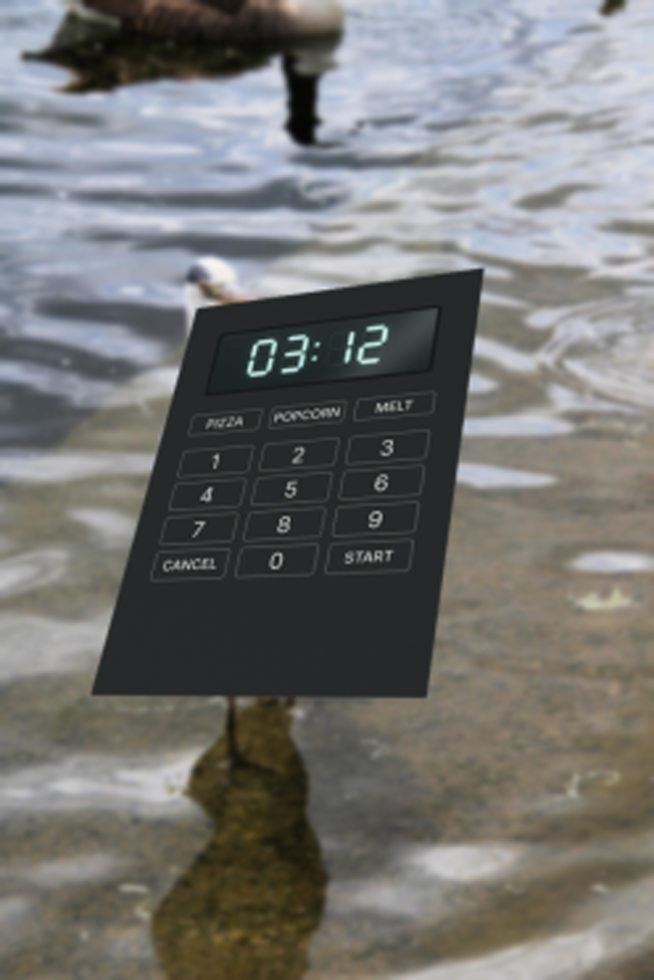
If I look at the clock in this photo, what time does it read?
3:12
